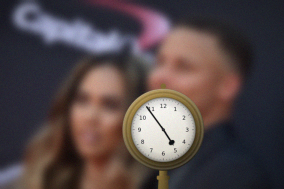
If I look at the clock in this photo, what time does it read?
4:54
